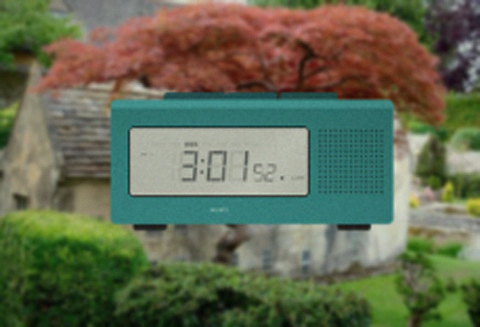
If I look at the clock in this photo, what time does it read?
3:01:52
